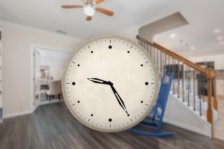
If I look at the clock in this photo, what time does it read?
9:25
